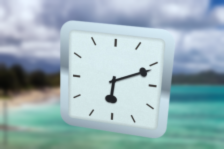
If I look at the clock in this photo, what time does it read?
6:11
